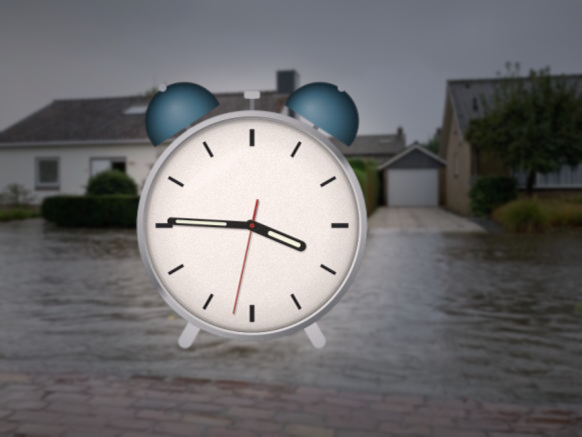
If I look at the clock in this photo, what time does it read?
3:45:32
